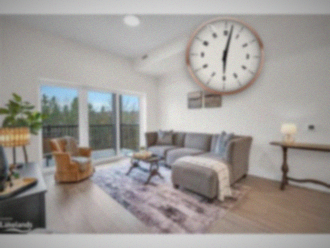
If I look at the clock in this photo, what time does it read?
6:02
